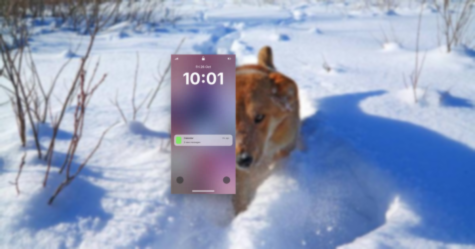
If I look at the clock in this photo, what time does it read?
10:01
